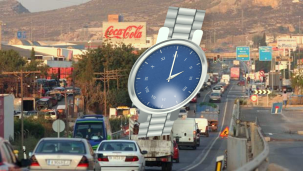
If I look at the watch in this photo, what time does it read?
2:00
